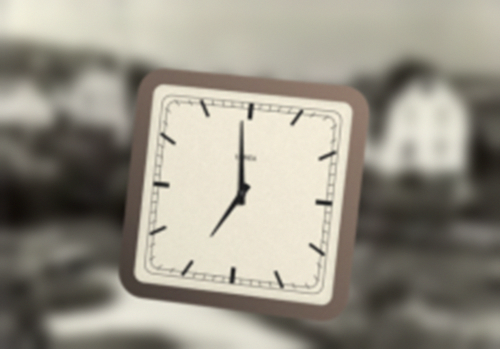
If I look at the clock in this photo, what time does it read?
6:59
